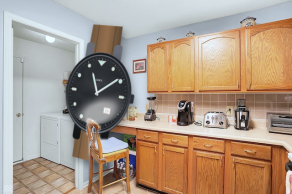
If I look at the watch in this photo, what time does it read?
11:09
